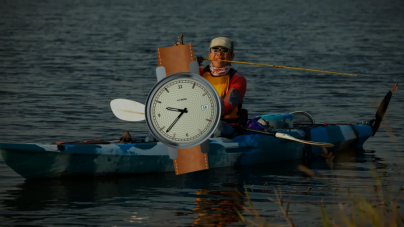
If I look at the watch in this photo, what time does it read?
9:38
